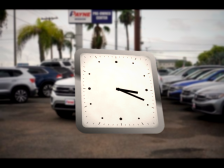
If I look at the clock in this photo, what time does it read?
3:19
